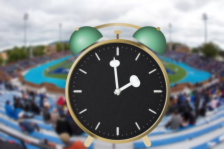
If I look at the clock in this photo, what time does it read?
1:59
